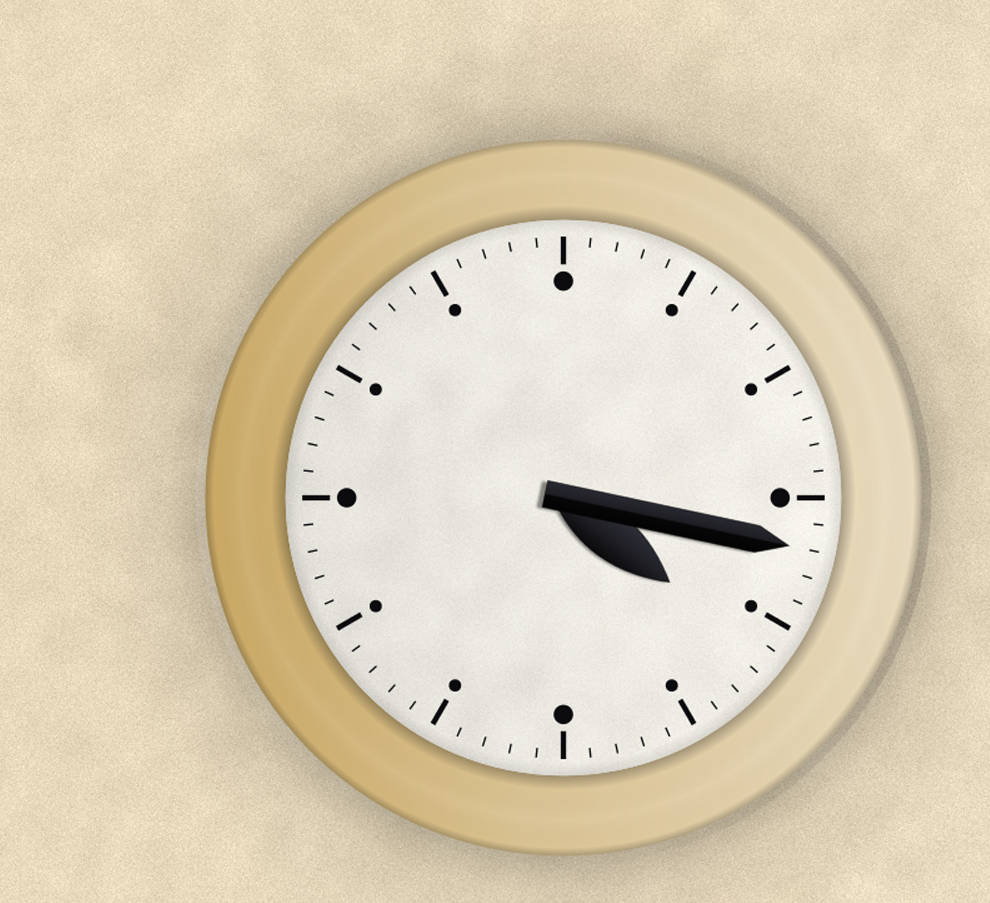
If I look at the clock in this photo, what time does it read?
4:17
